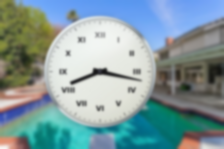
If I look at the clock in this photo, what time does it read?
8:17
